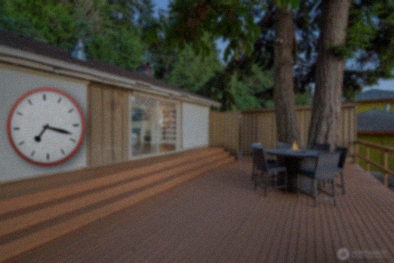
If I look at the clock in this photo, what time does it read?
7:18
